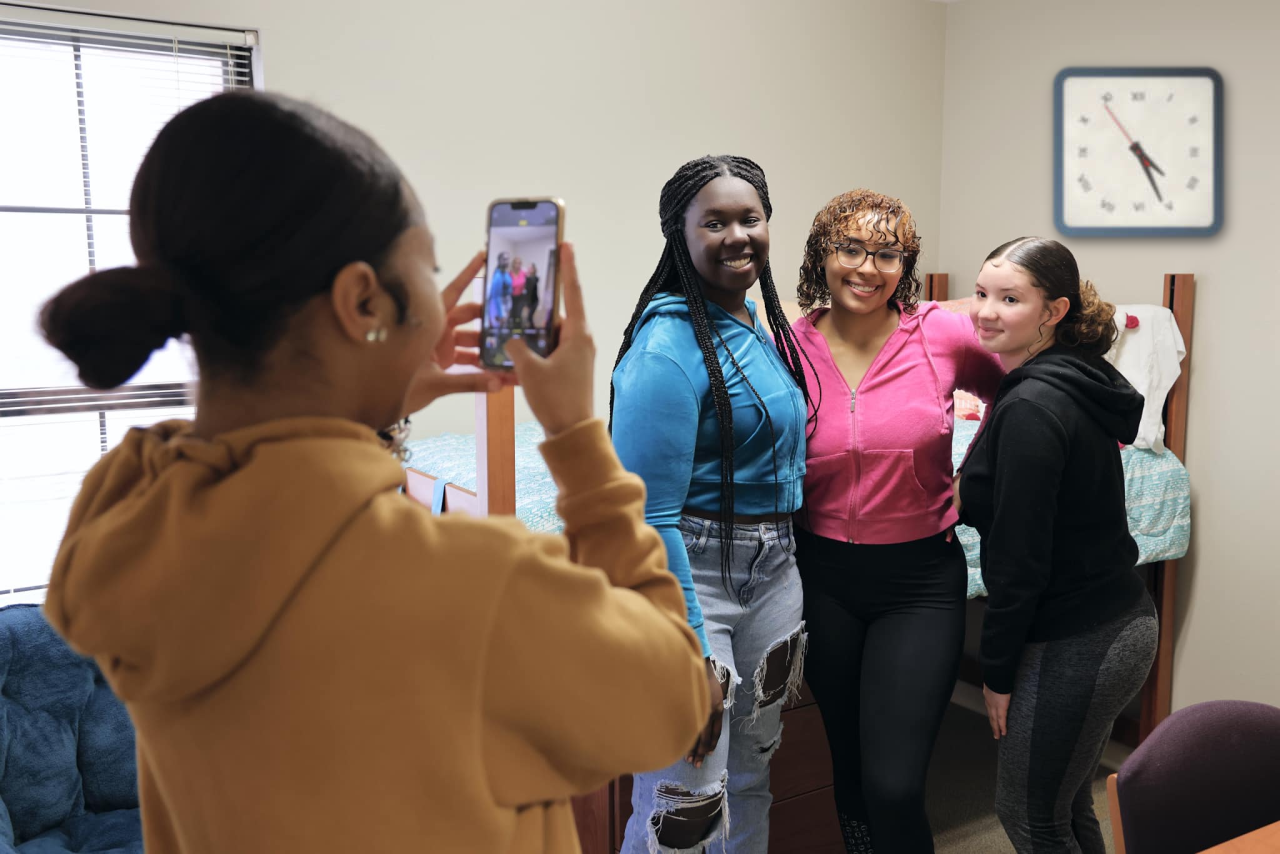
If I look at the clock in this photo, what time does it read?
4:25:54
